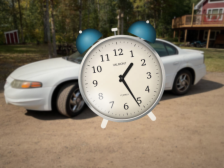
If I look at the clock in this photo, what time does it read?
1:26
